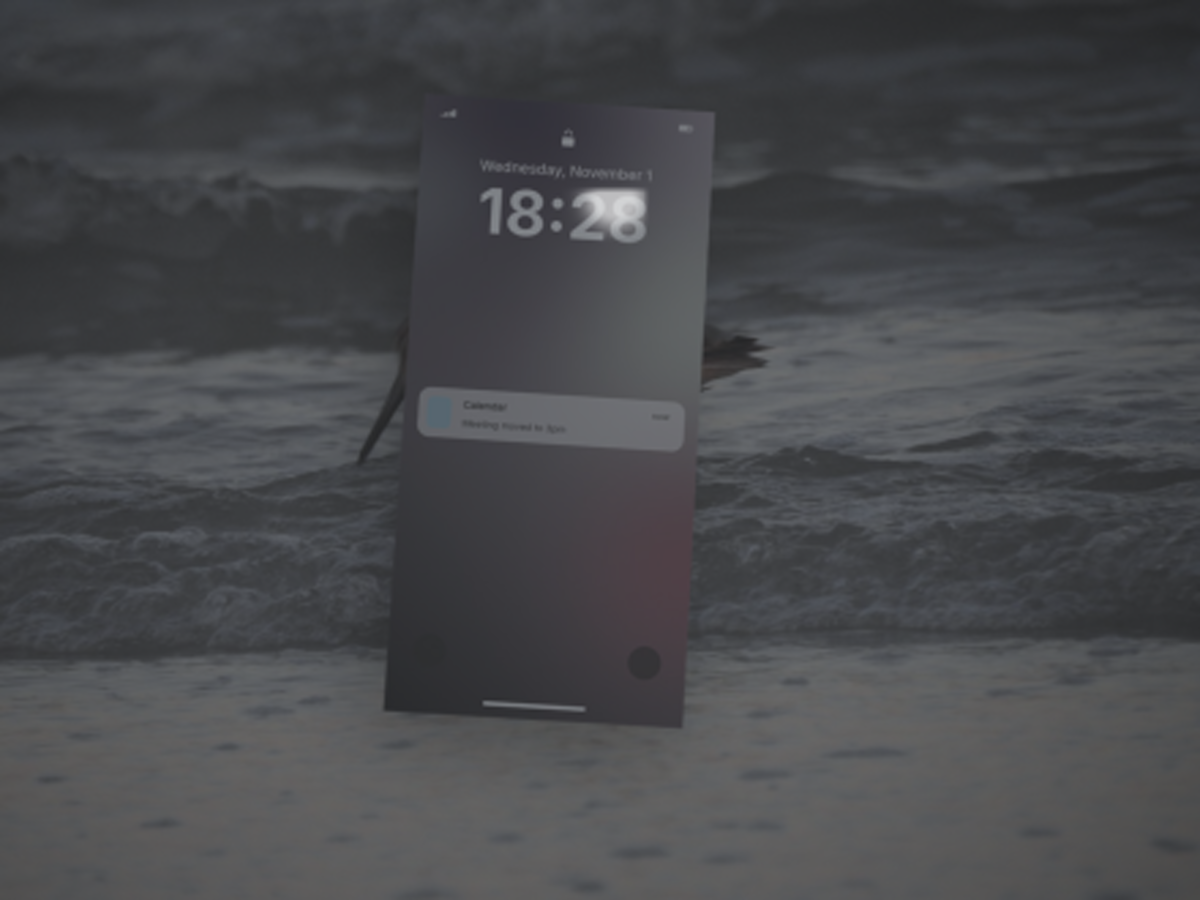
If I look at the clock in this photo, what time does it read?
18:28
